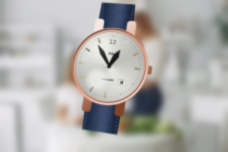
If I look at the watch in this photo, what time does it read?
12:54
